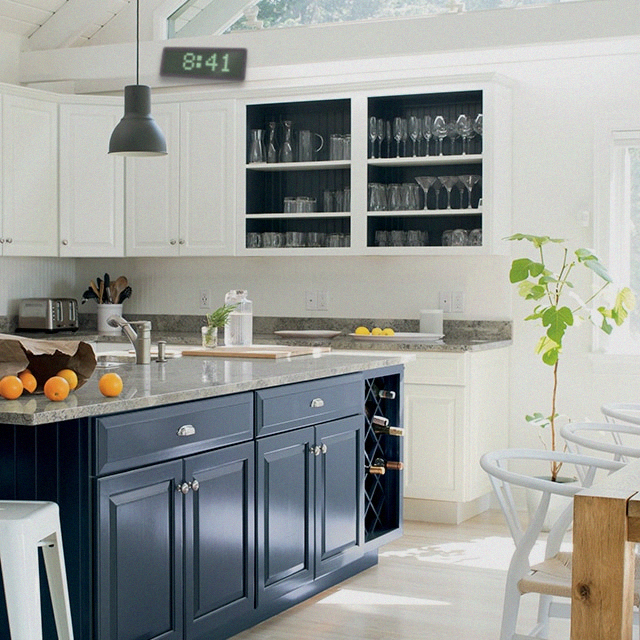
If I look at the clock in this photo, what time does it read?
8:41
